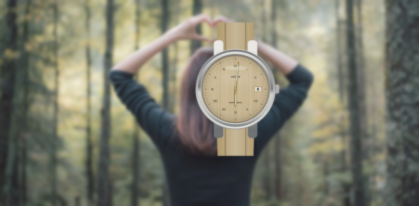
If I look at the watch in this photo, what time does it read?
6:01
